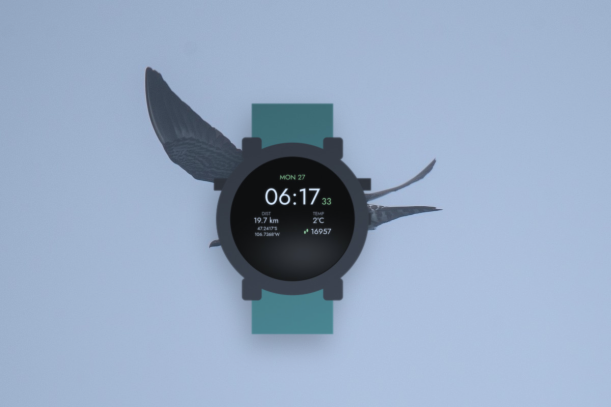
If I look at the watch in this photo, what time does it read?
6:17:33
